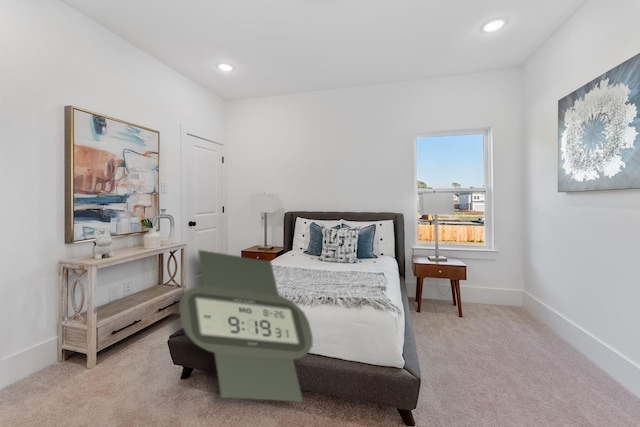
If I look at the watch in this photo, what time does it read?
9:19:31
